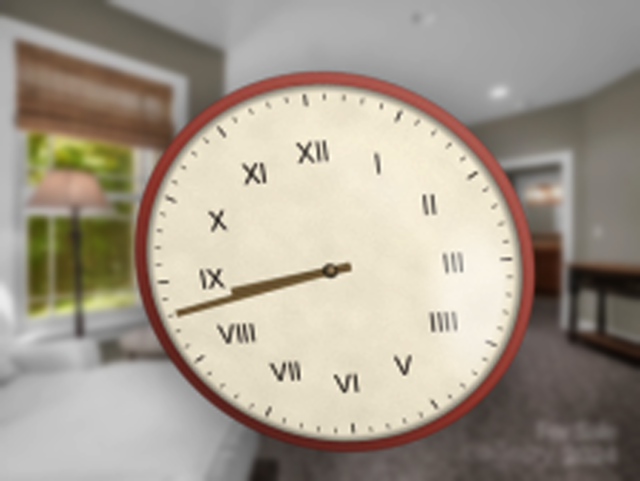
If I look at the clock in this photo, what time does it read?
8:43
